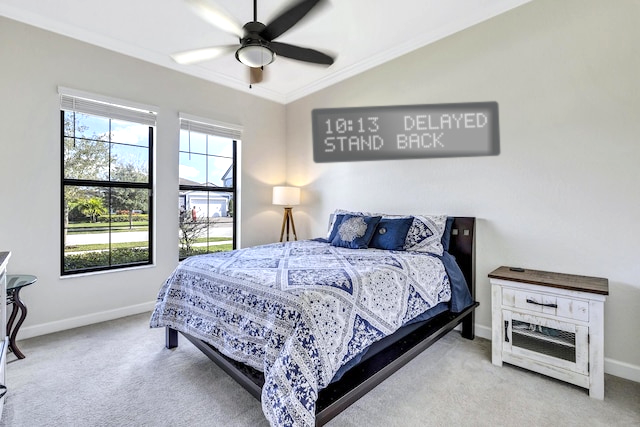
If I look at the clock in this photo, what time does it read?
10:13
